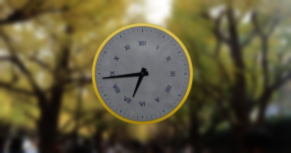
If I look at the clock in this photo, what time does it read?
6:44
